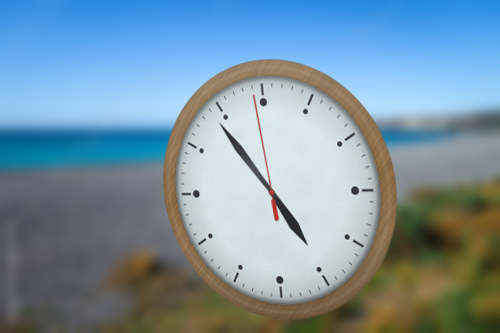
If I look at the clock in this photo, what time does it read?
4:53:59
